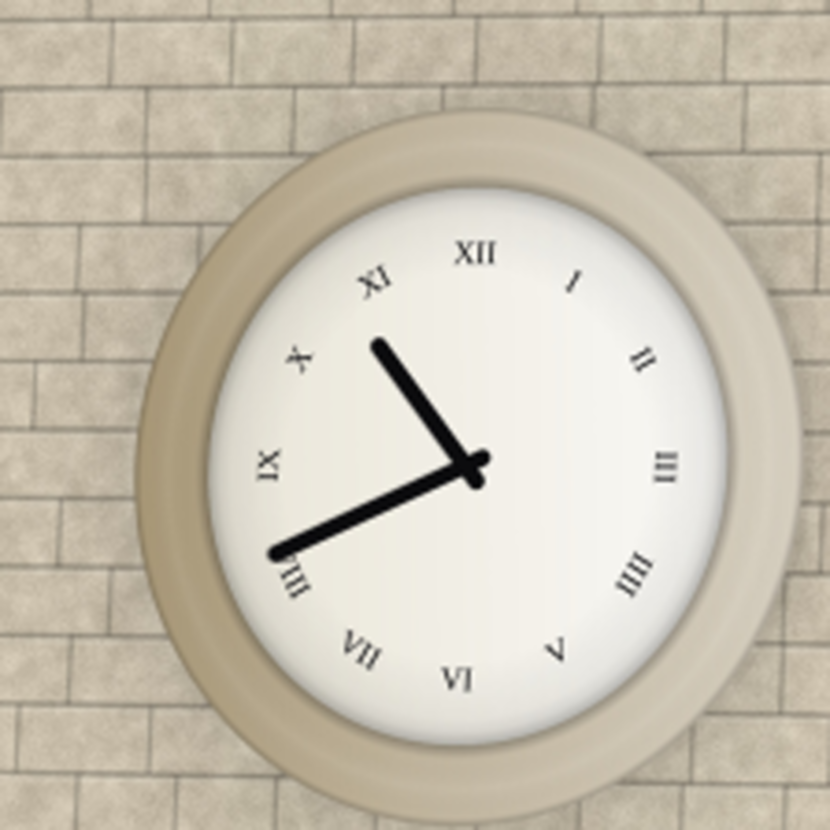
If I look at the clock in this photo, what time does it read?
10:41
